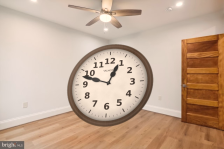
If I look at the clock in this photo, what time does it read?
12:48
